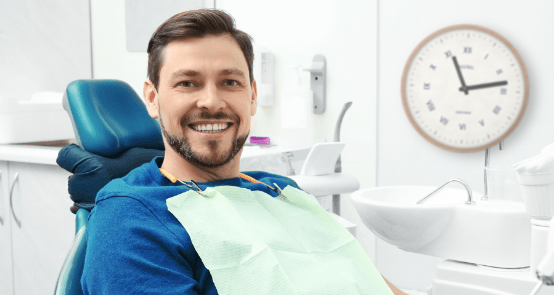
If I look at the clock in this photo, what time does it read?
11:13
